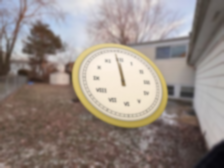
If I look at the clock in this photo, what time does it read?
11:59
